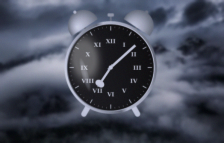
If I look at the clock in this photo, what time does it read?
7:08
